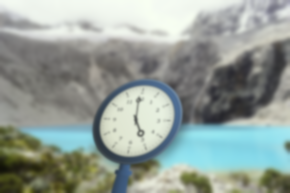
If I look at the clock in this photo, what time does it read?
4:59
